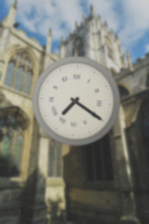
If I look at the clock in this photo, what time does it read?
7:20
